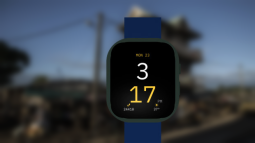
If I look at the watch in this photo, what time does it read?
3:17
